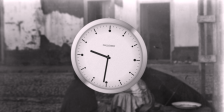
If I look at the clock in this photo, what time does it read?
9:31
